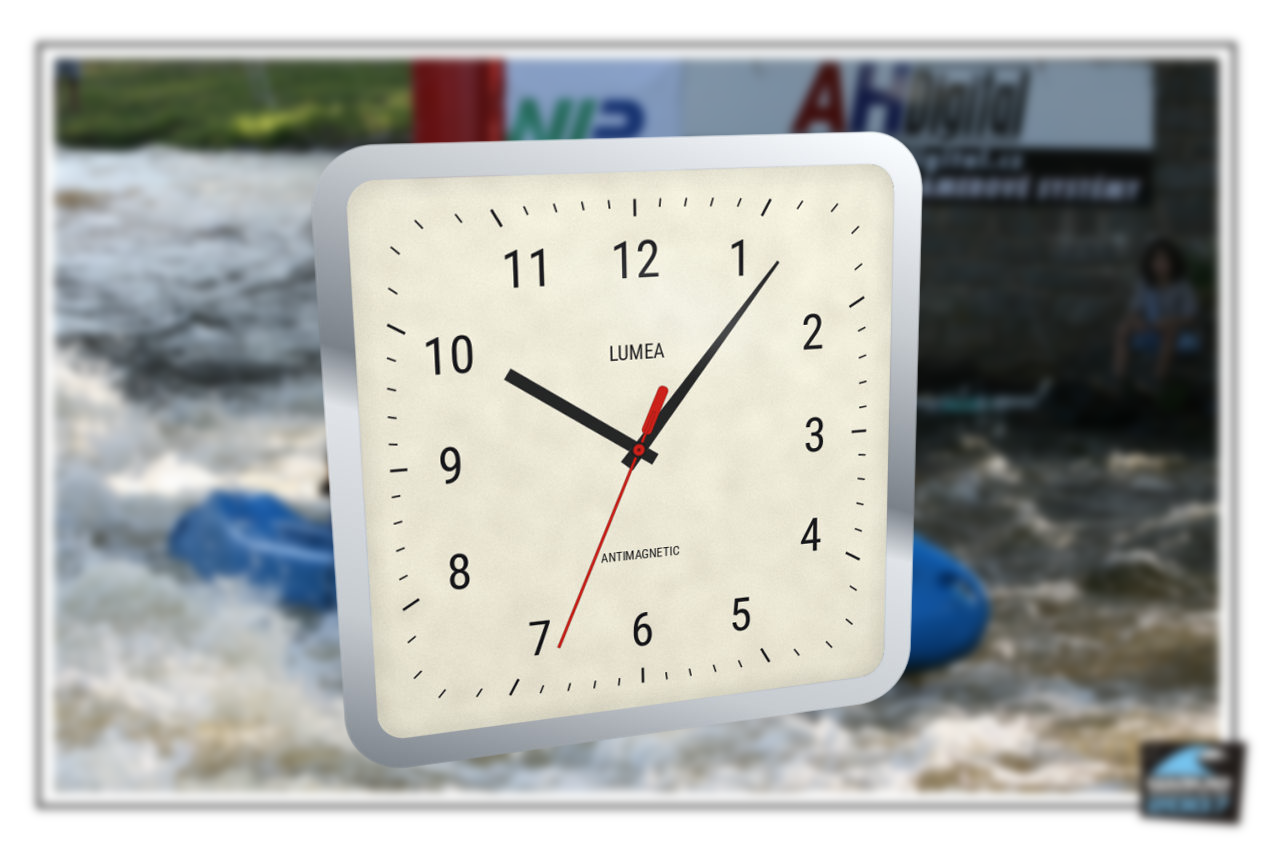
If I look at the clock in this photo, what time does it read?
10:06:34
